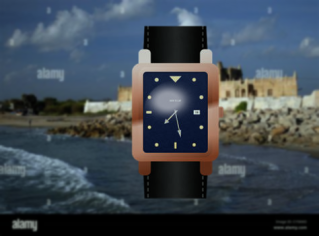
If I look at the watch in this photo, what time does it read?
7:28
